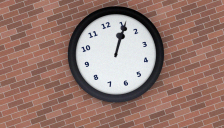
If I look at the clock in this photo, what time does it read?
1:06
